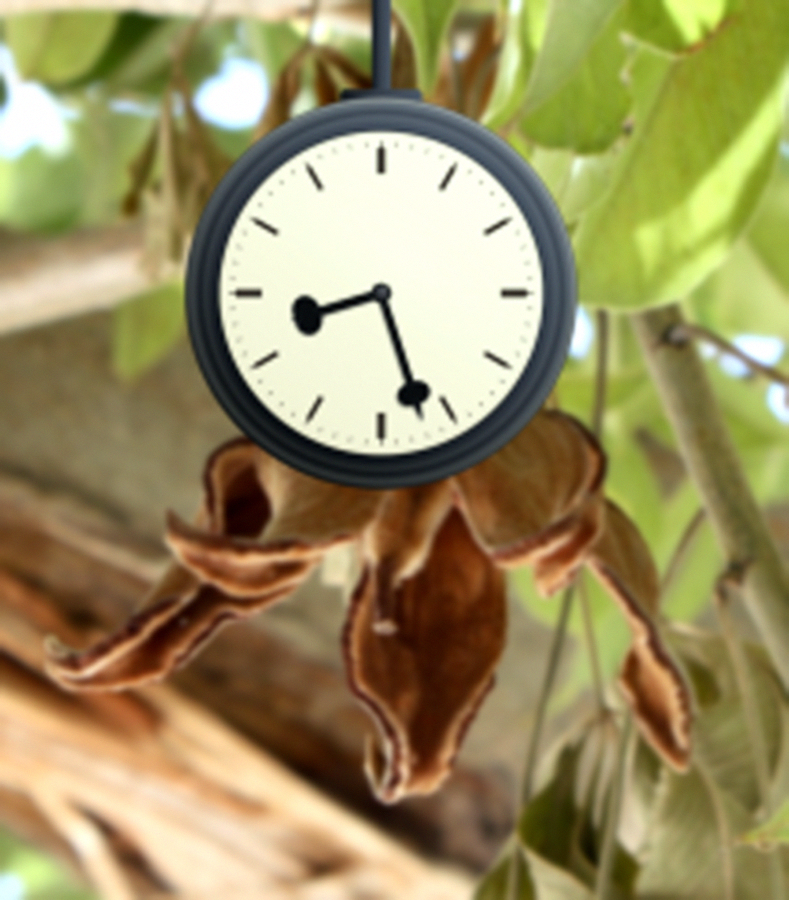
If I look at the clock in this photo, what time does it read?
8:27
